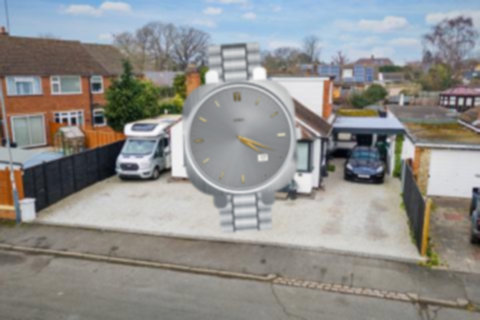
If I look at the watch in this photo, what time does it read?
4:19
